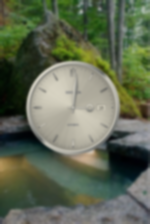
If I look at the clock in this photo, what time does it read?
3:01
